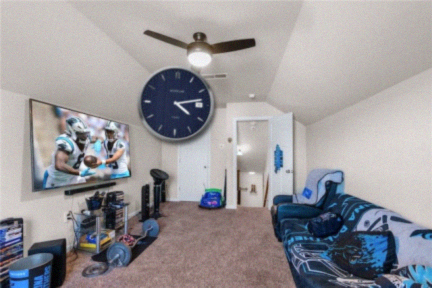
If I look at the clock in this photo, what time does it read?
4:13
